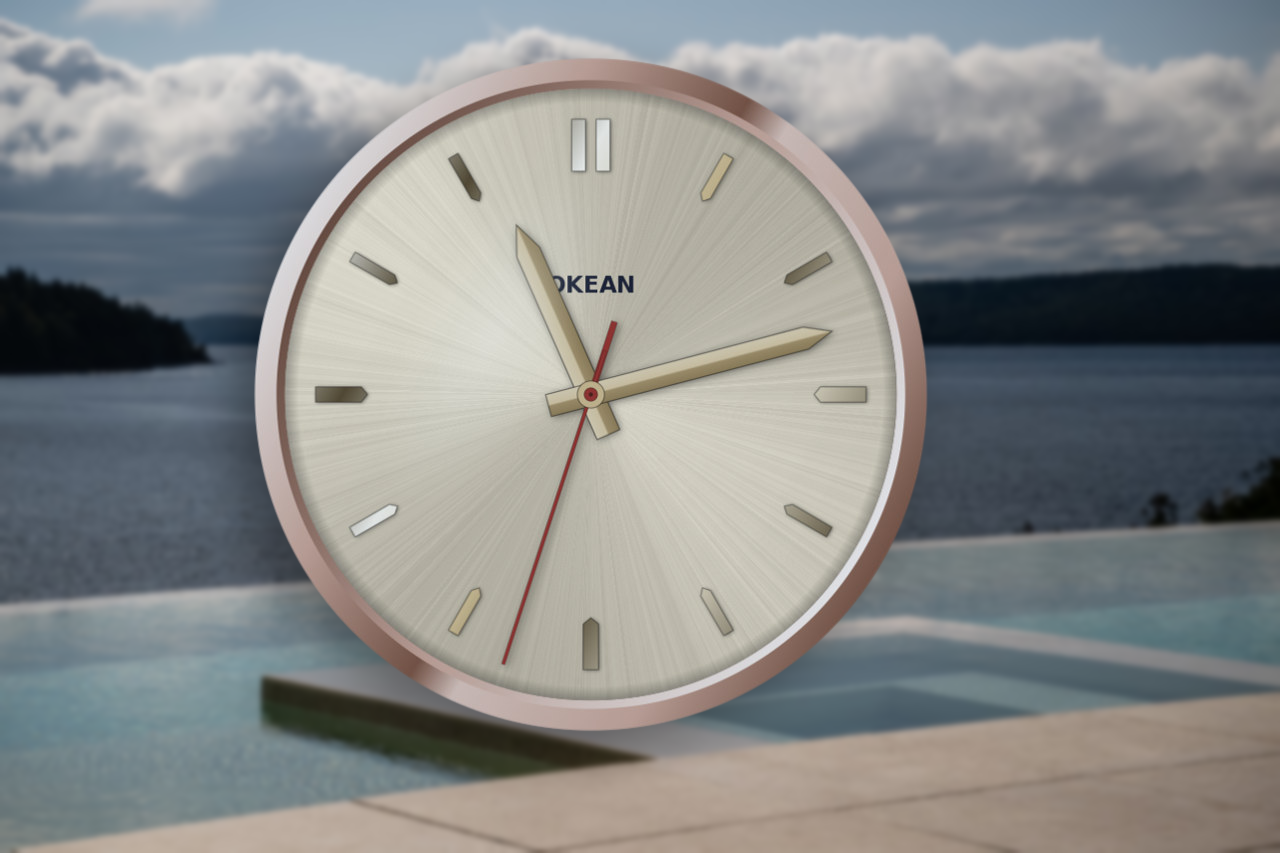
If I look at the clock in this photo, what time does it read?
11:12:33
